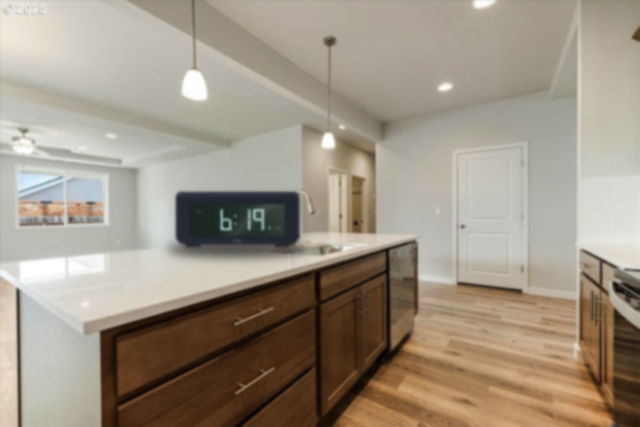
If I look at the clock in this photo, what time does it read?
6:19
